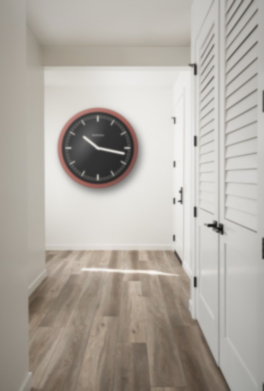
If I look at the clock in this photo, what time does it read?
10:17
